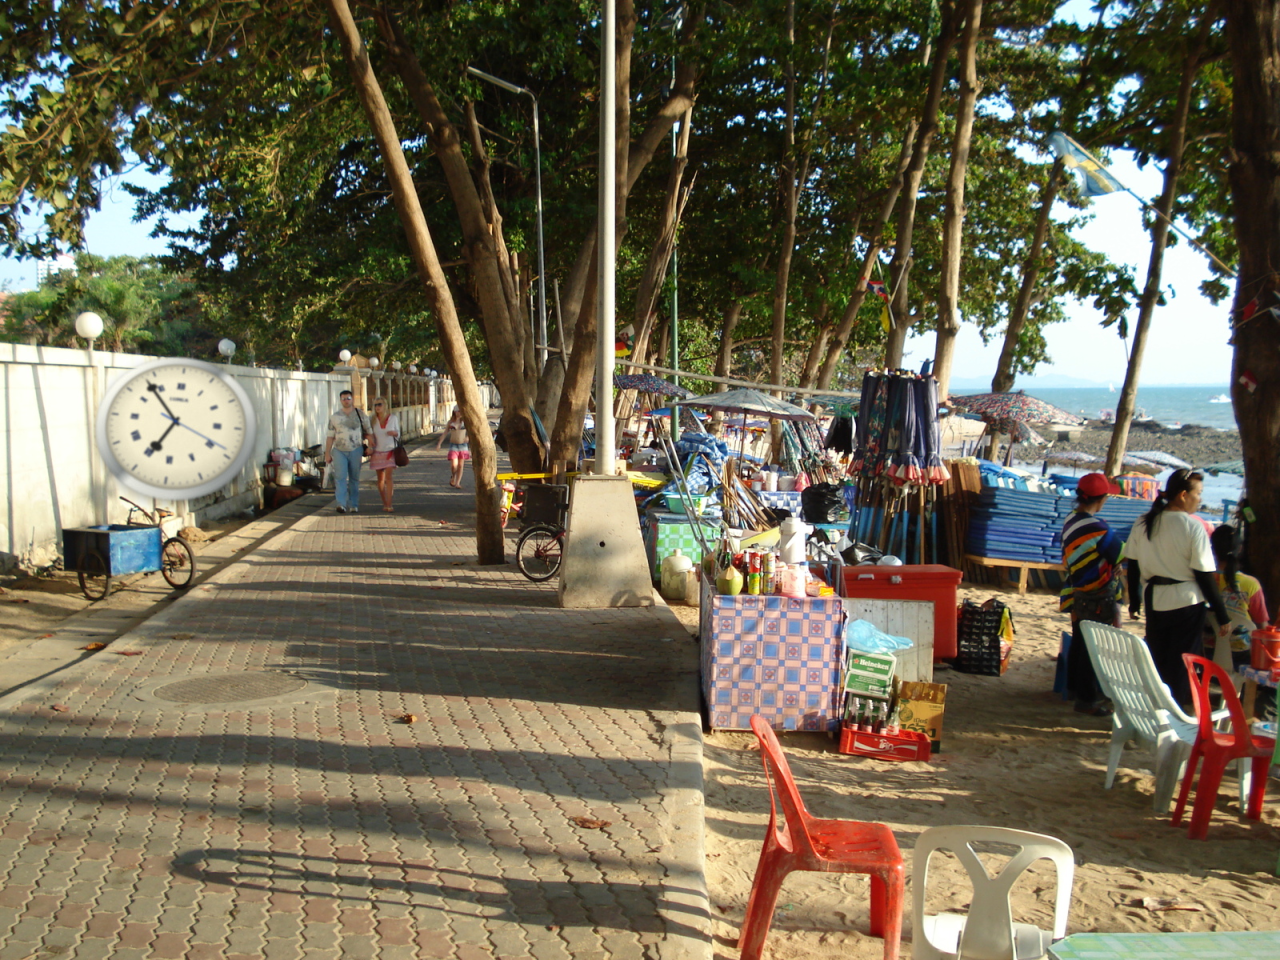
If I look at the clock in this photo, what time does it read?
6:53:19
